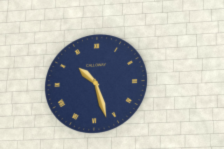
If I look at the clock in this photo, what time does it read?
10:27
